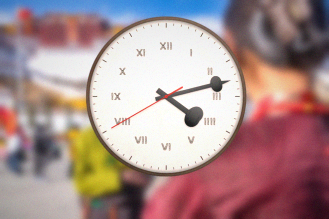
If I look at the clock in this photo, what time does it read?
4:12:40
